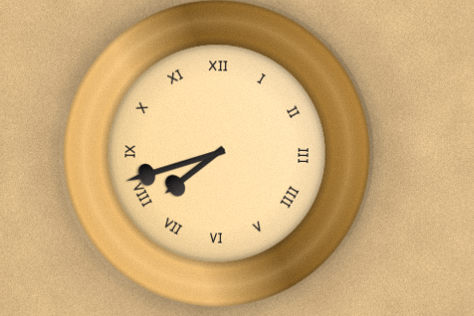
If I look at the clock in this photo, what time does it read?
7:42
